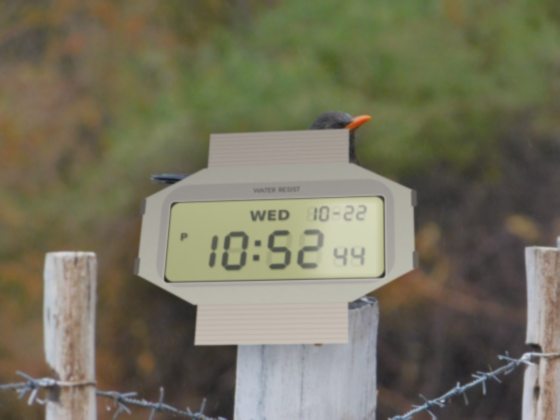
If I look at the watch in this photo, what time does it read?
10:52:44
